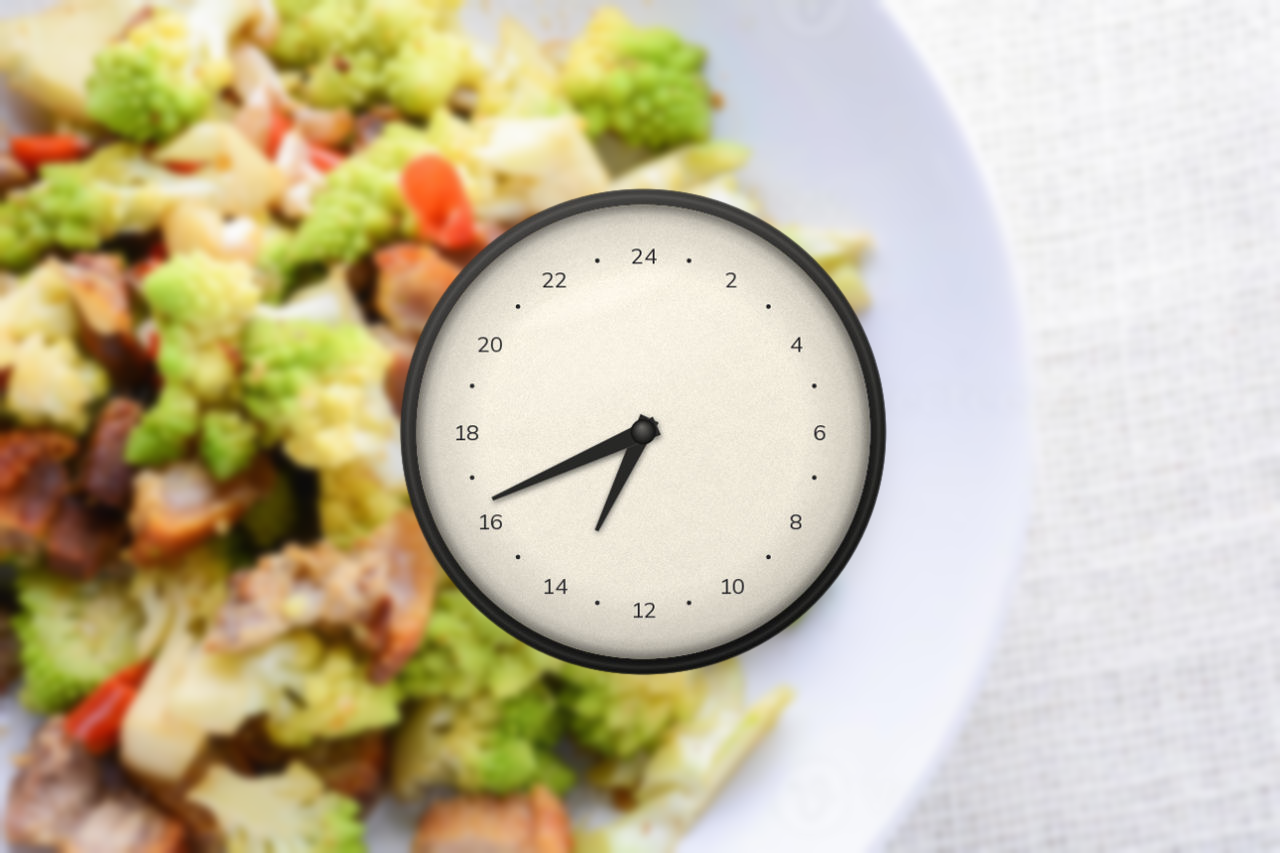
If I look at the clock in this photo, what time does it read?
13:41
